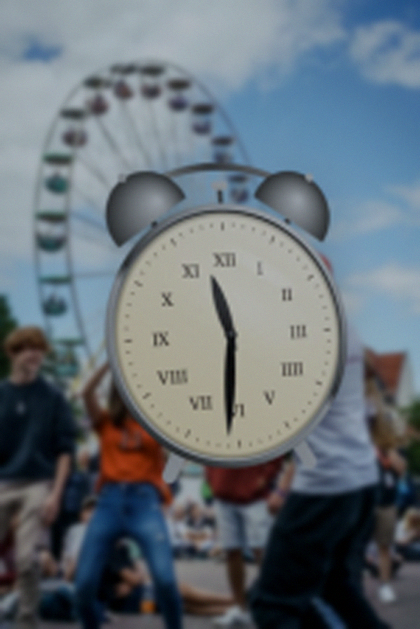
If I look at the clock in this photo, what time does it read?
11:31
